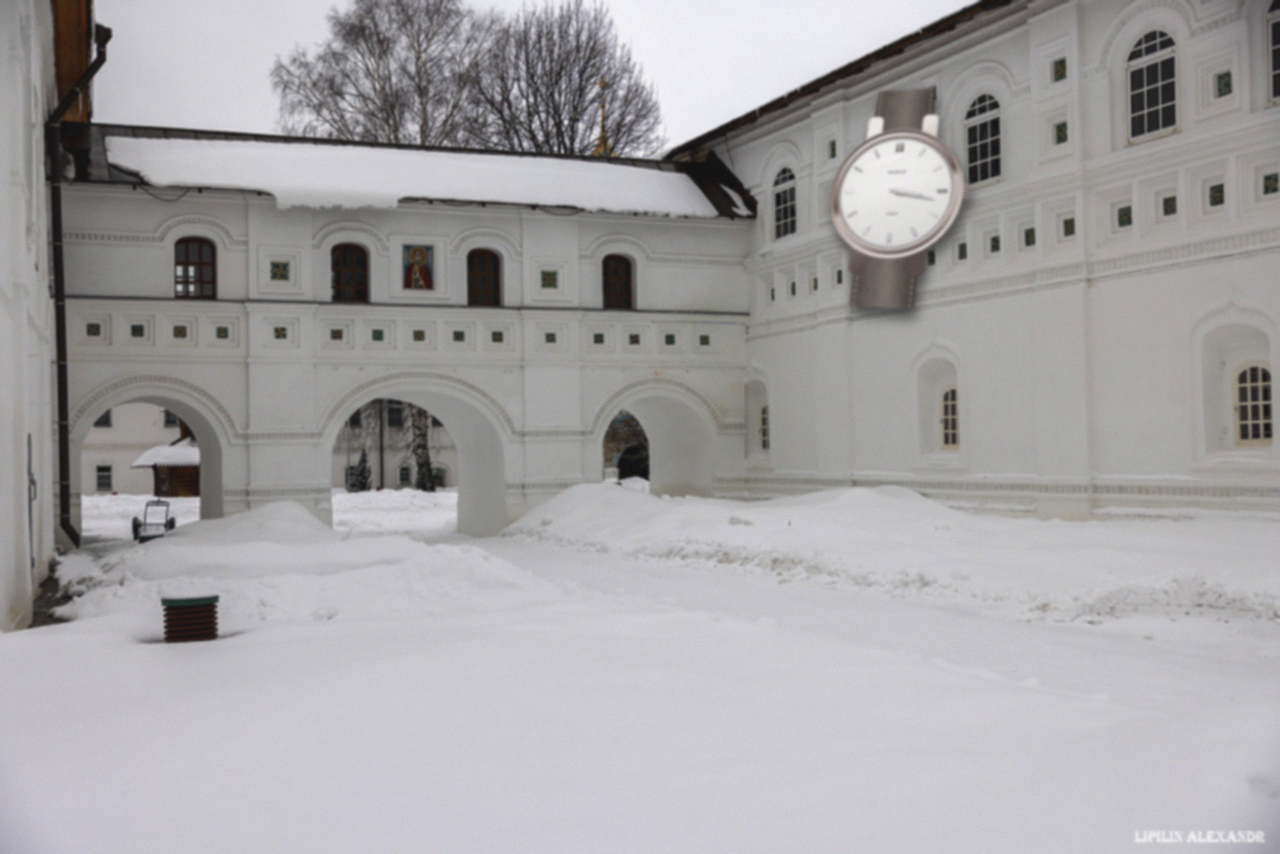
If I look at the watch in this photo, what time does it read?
3:17
